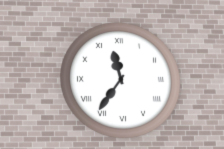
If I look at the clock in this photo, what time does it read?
11:36
